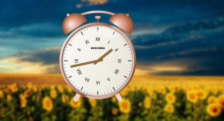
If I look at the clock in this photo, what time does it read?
1:43
